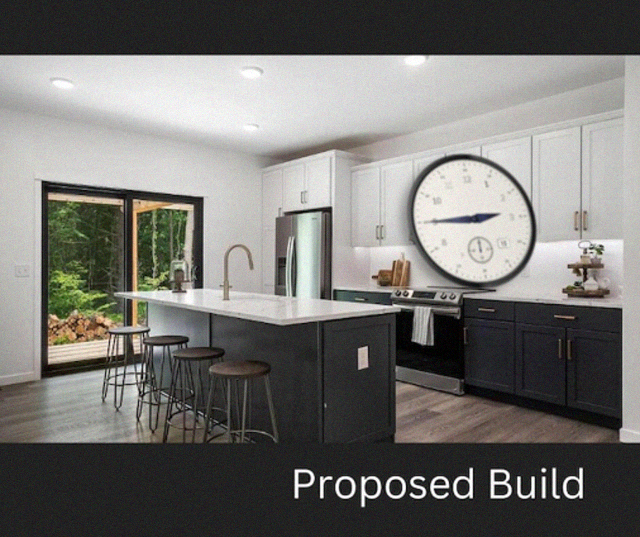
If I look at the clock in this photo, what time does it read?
2:45
